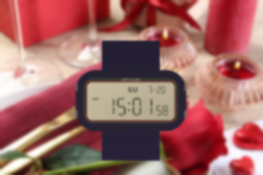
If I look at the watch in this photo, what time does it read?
15:01
